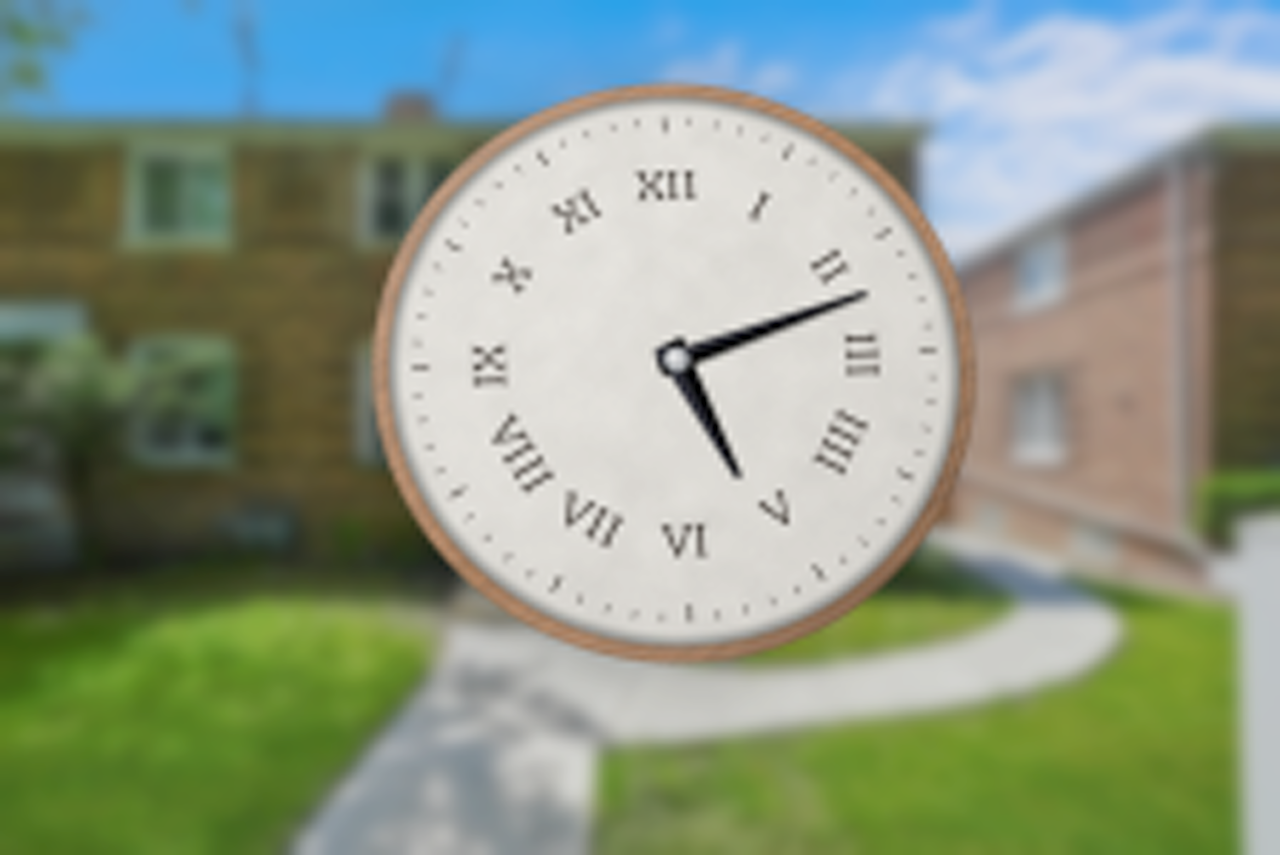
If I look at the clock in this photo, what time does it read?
5:12
